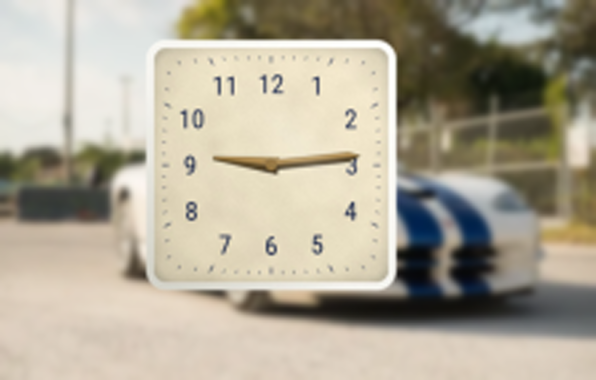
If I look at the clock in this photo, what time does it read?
9:14
